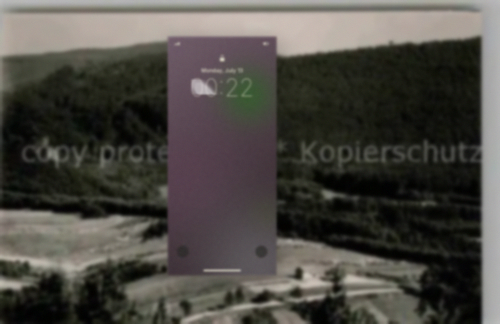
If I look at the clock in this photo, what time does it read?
0:22
